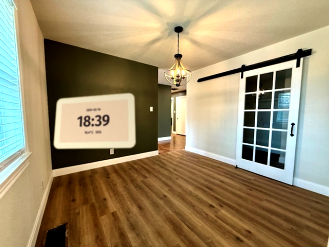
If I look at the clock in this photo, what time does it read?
18:39
